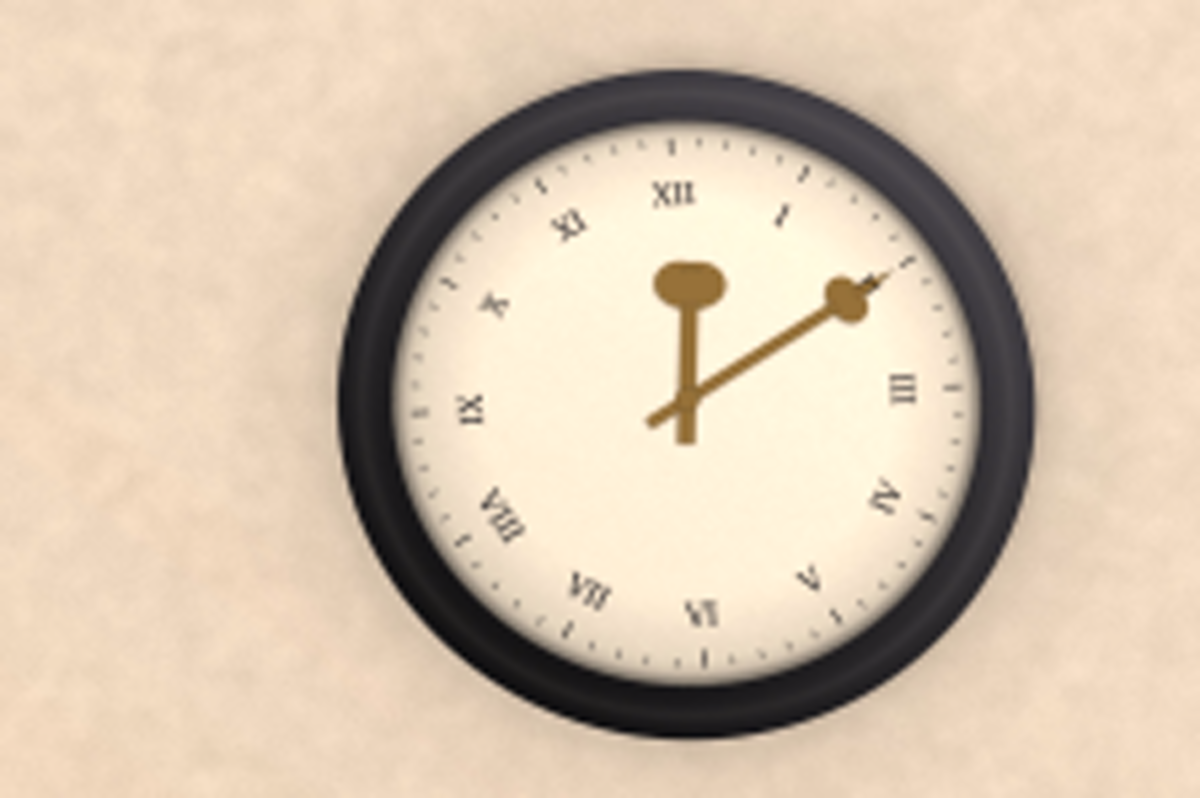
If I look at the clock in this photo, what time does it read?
12:10
